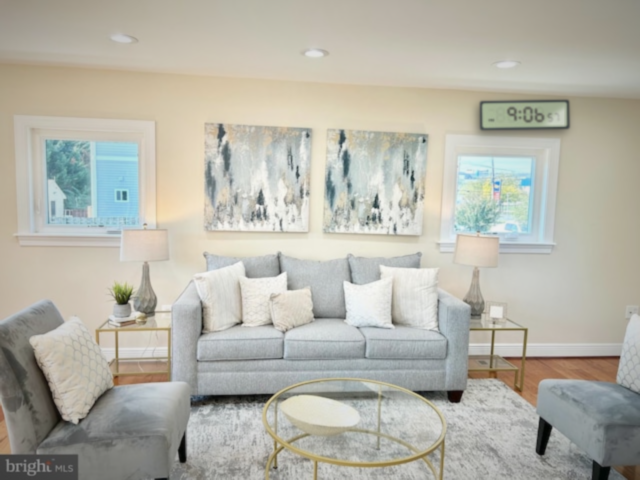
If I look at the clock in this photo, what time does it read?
9:06
